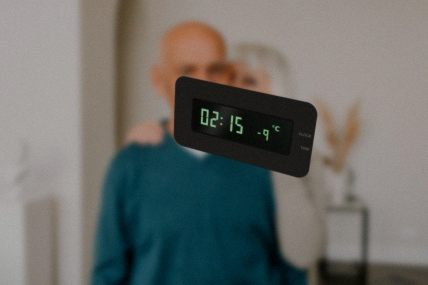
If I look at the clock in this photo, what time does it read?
2:15
